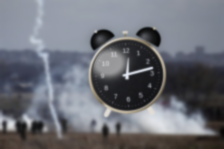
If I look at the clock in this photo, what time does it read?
12:13
